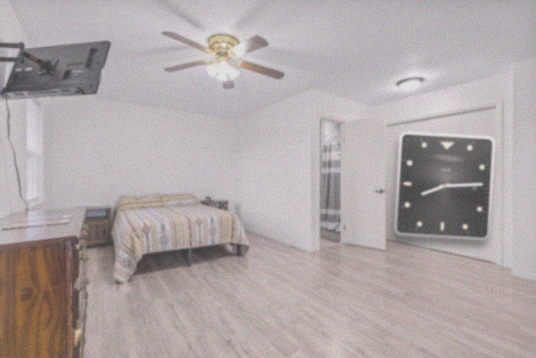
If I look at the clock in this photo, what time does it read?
8:14
